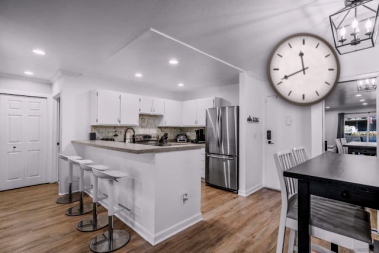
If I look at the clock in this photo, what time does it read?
11:41
